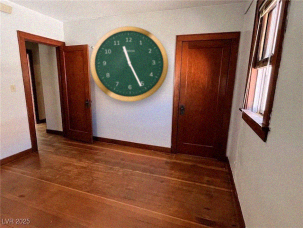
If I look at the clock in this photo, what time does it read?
11:26
